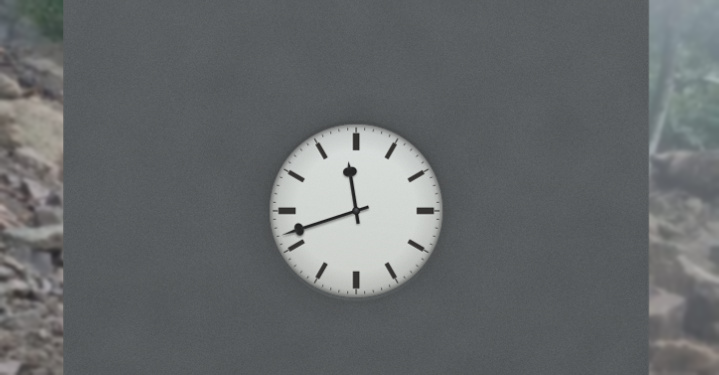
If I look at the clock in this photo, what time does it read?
11:42
